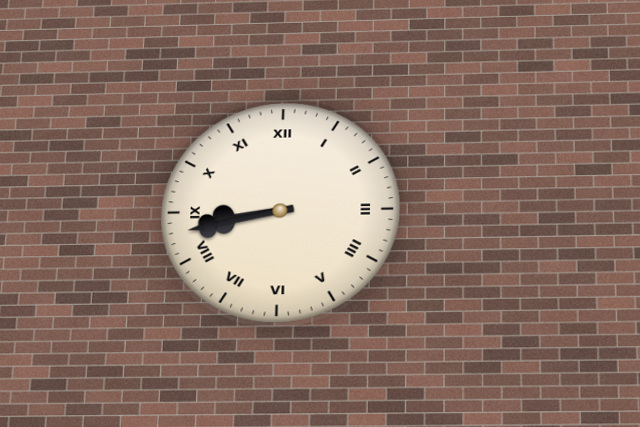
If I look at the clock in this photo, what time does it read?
8:43
